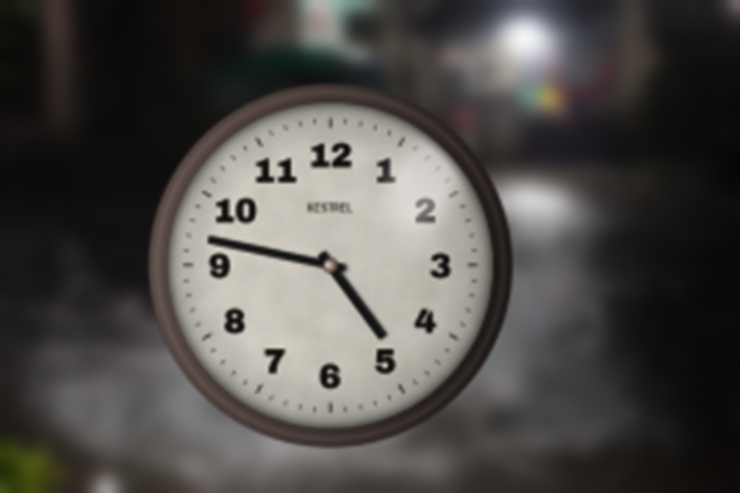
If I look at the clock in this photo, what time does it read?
4:47
